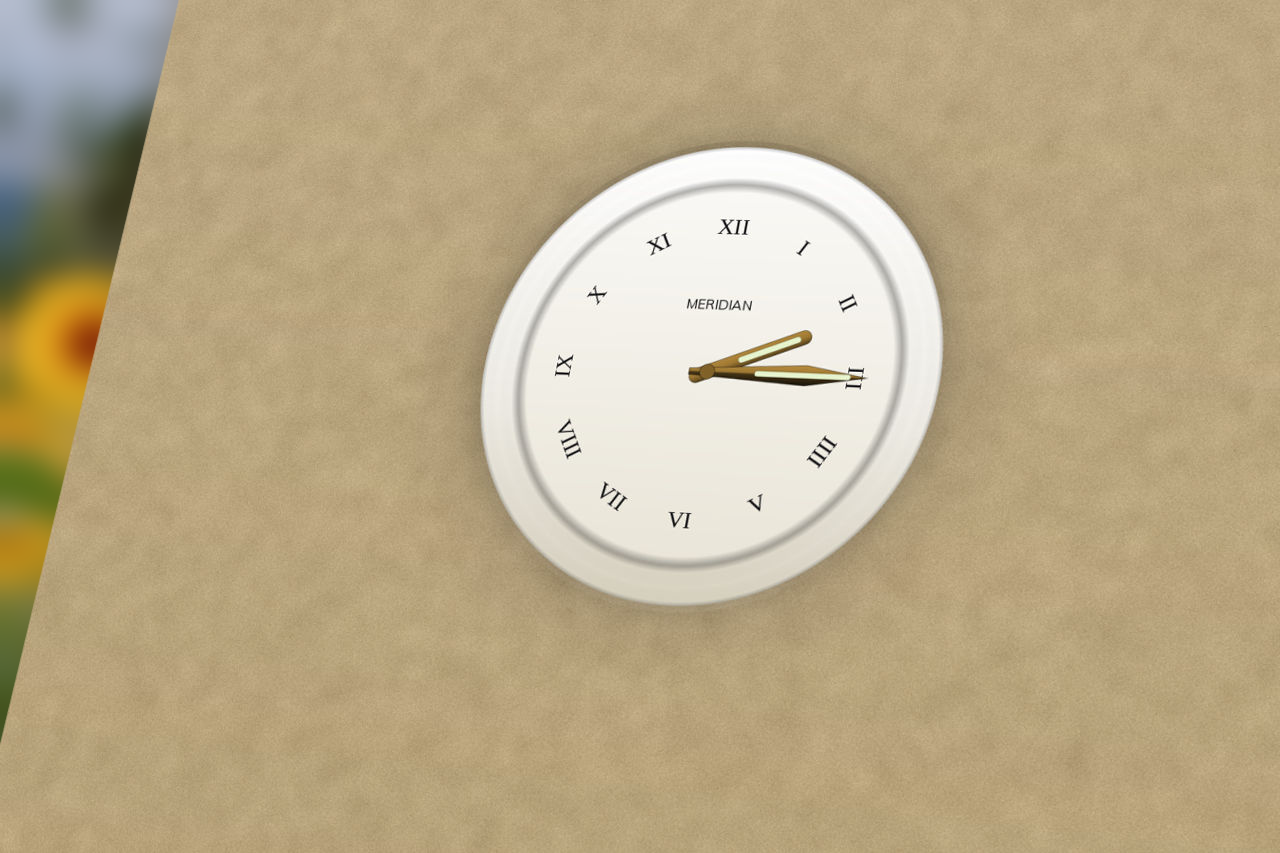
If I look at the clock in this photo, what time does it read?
2:15
